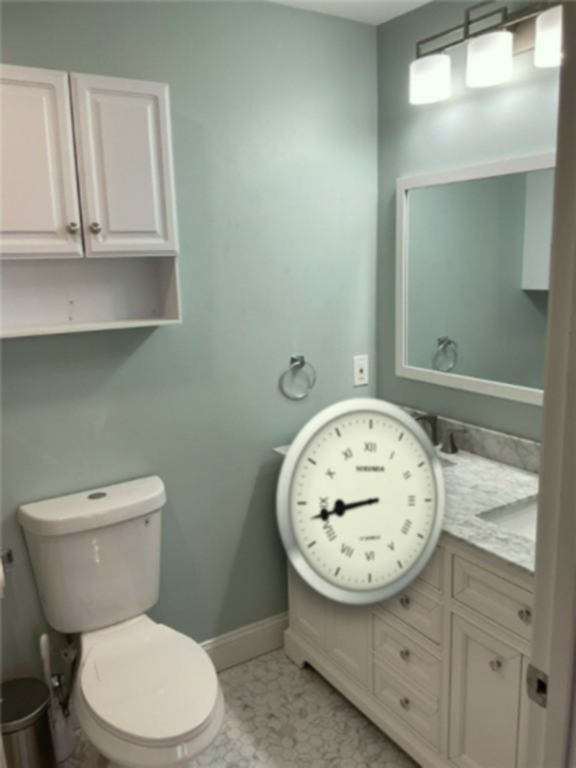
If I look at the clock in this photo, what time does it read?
8:43
